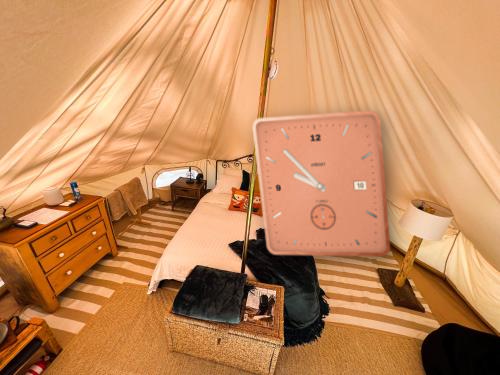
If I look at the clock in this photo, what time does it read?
9:53
